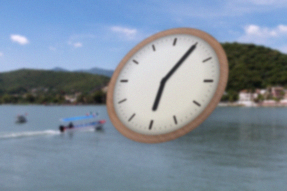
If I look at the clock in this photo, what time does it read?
6:05
